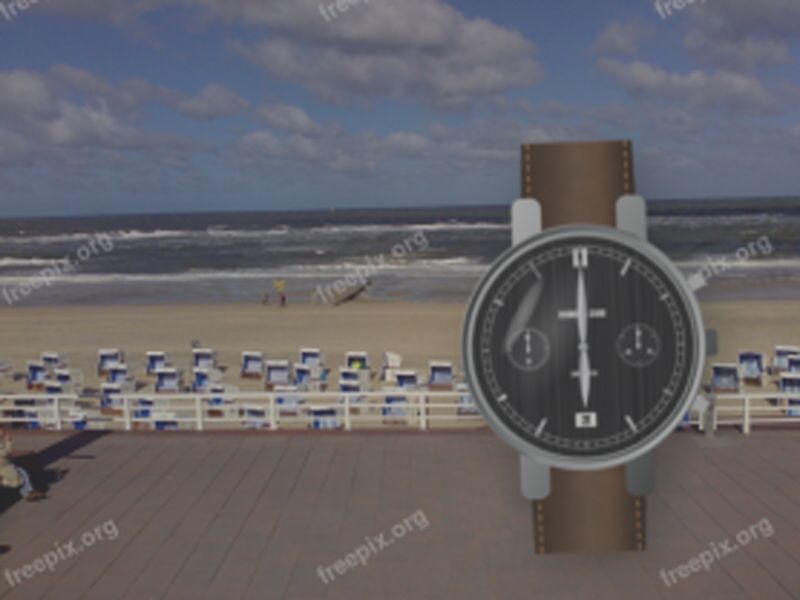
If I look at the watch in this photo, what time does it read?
6:00
